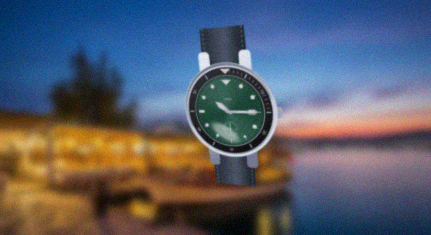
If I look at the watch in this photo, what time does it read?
10:15
